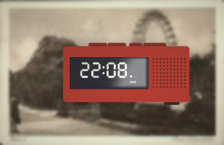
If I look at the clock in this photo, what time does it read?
22:08
